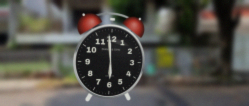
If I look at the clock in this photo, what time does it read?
5:59
